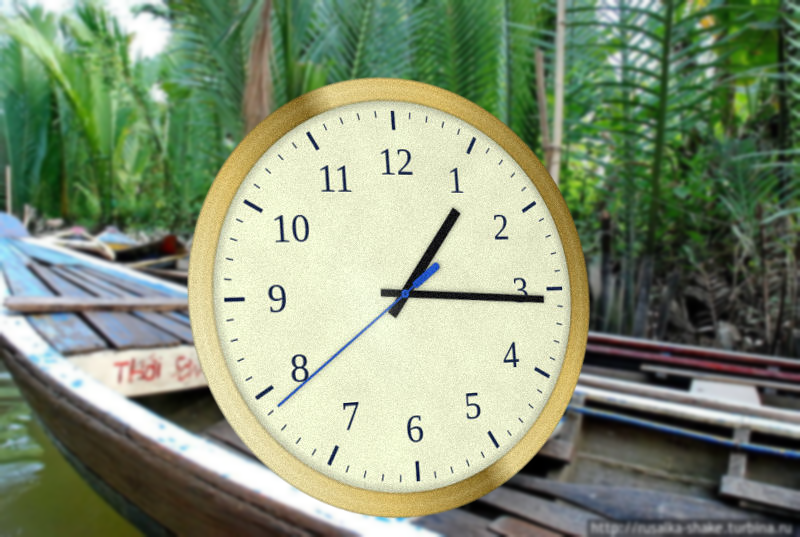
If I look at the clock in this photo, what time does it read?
1:15:39
